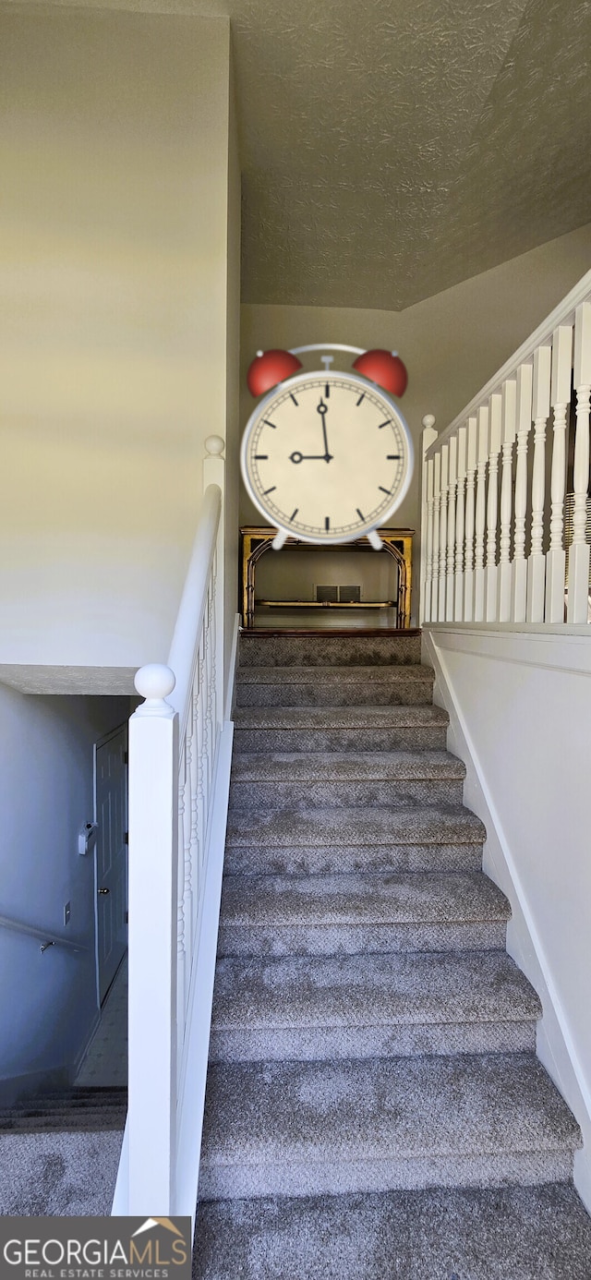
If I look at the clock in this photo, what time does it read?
8:59
